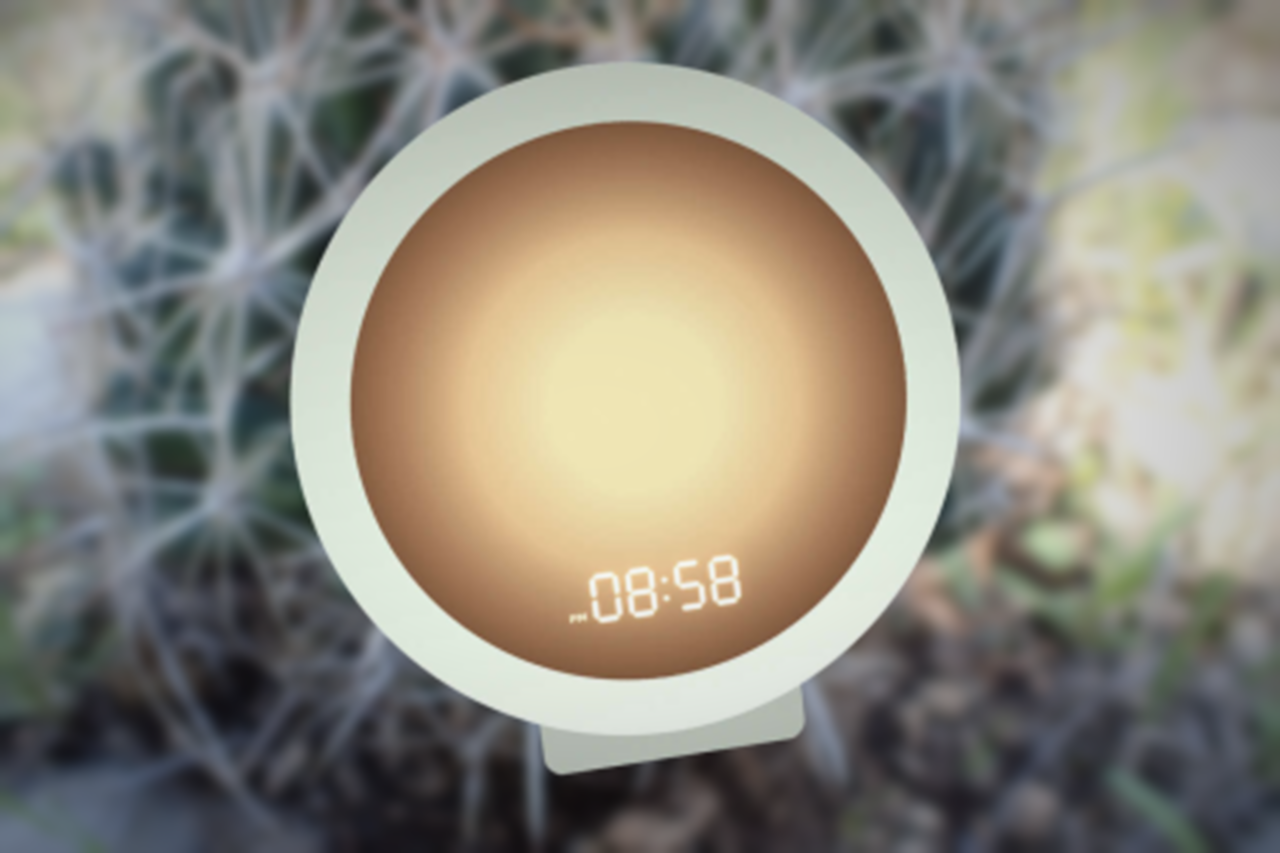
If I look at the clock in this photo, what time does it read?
8:58
